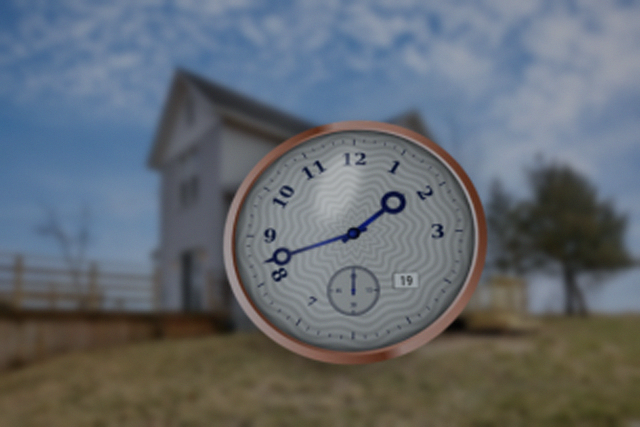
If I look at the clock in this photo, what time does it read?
1:42
